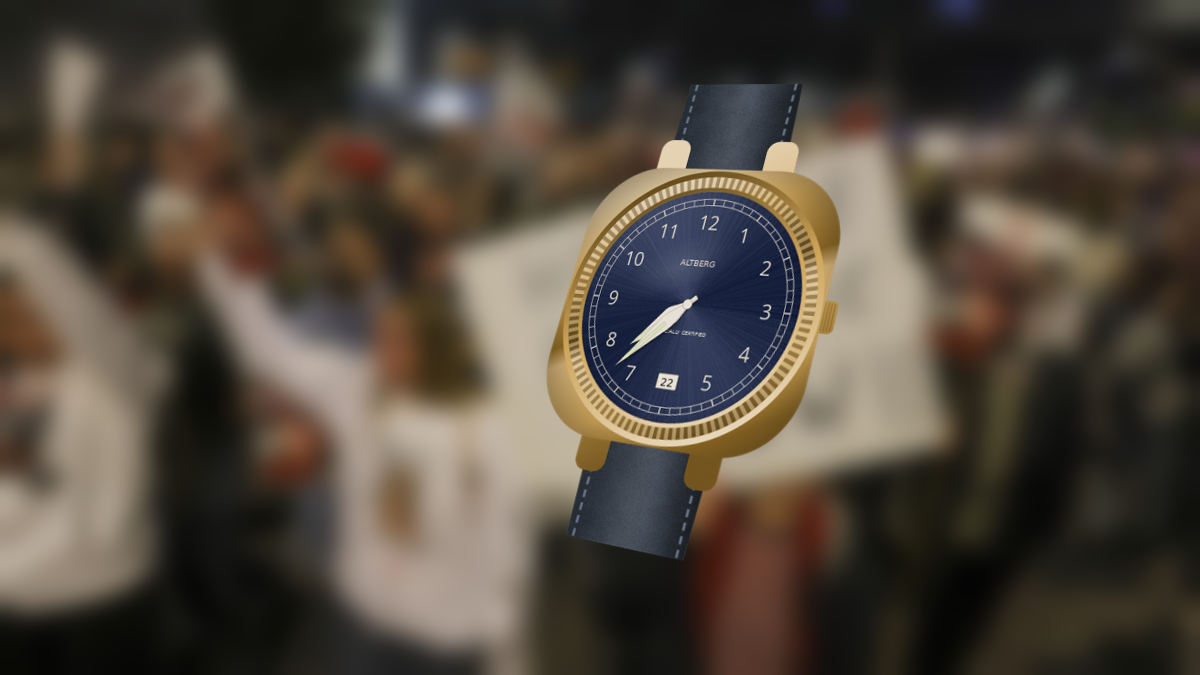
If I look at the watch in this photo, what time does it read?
7:37
